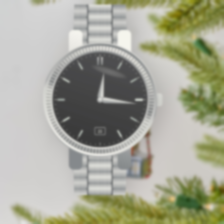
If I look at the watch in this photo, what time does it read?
12:16
